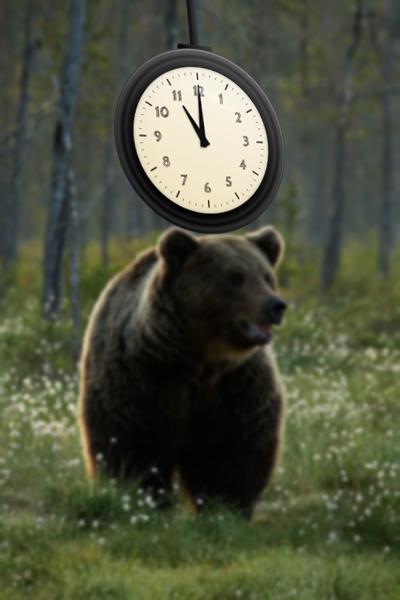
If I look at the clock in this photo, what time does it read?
11:00
